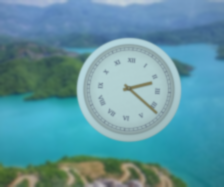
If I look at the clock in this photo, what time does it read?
2:21
